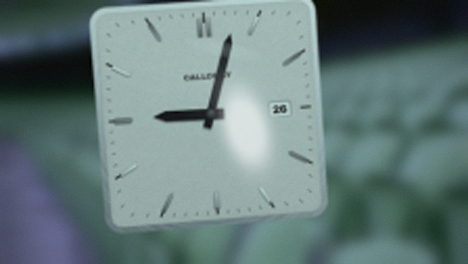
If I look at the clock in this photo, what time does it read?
9:03
